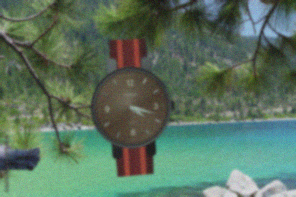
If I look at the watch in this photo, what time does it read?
4:18
